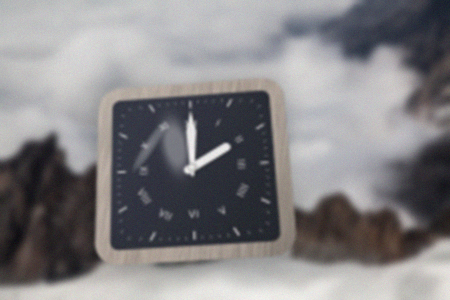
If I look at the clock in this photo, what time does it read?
2:00
